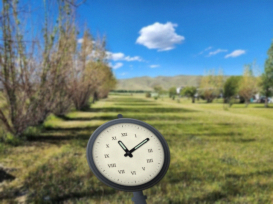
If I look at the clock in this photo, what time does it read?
11:10
